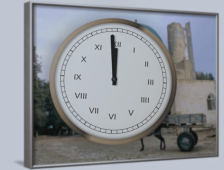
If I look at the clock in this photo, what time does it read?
11:59
